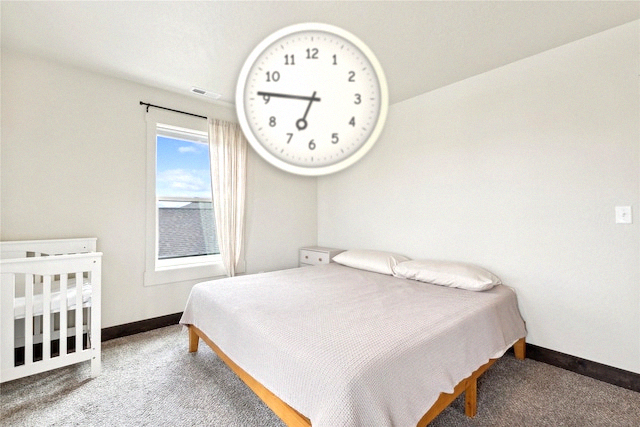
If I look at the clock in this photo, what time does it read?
6:46
